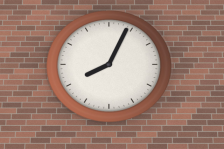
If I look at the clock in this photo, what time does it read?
8:04
